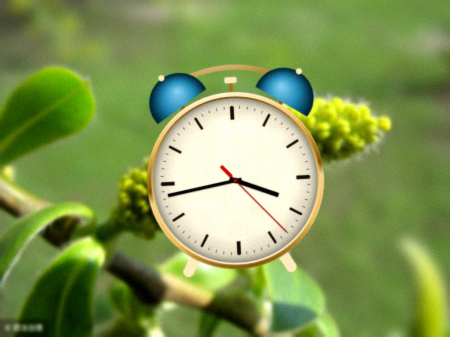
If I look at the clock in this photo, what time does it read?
3:43:23
